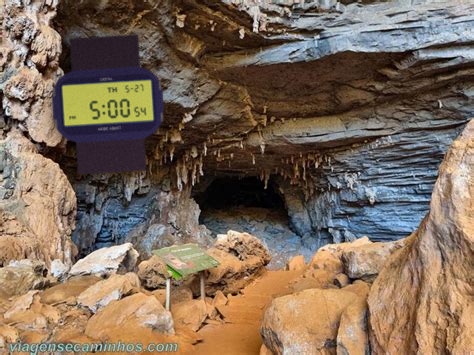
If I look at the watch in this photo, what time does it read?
5:00:54
